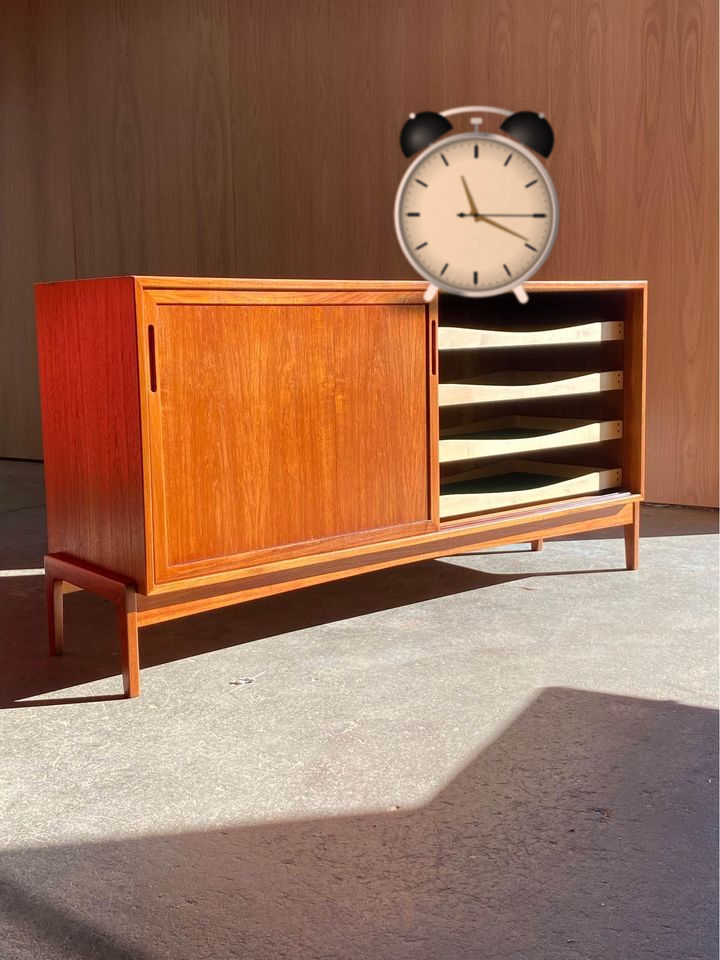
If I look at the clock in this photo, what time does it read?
11:19:15
